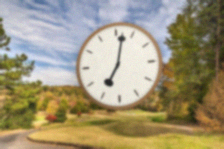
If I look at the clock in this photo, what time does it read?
7:02
